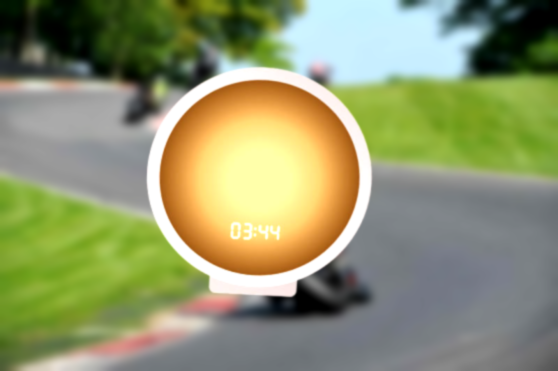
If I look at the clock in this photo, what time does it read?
3:44
